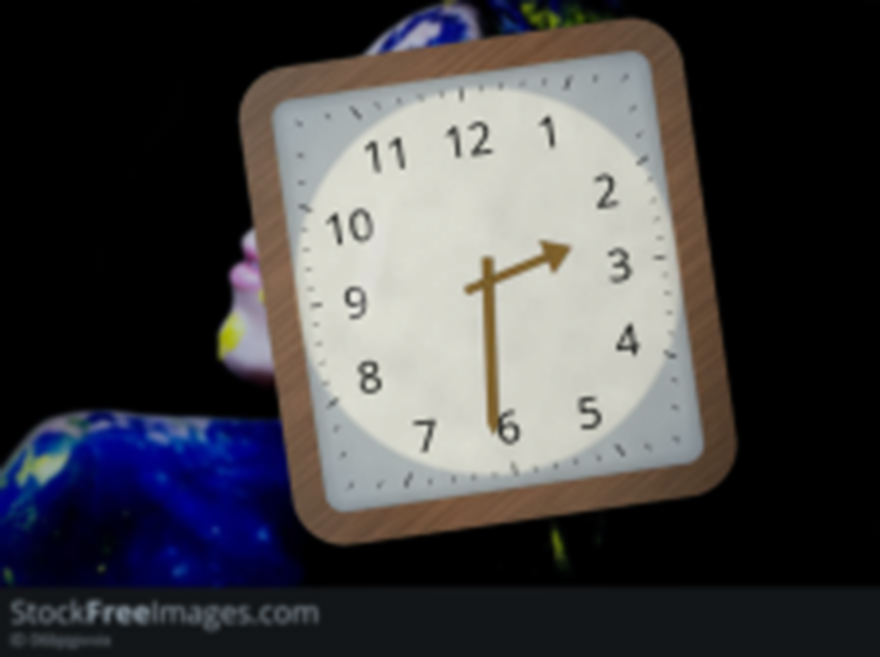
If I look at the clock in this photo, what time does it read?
2:31
